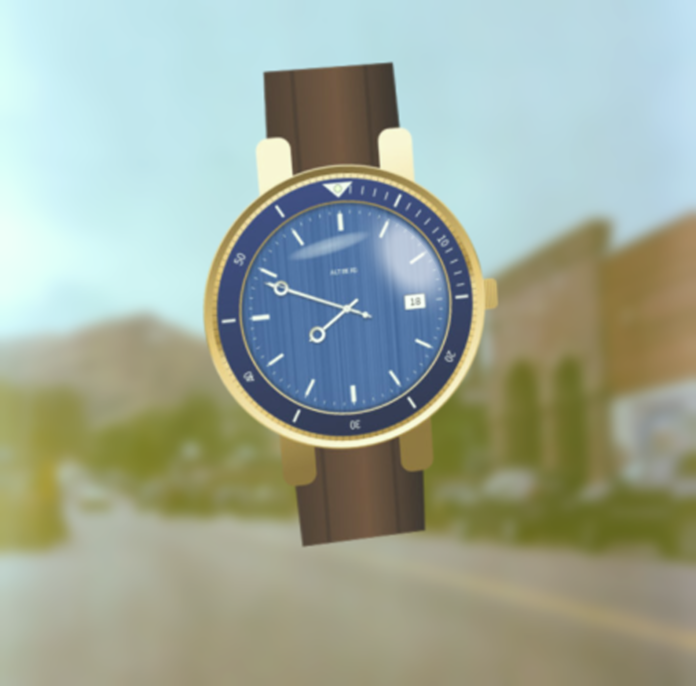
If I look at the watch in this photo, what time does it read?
7:48:49
